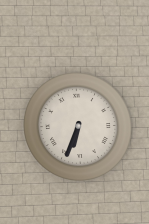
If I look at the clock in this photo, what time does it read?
6:34
